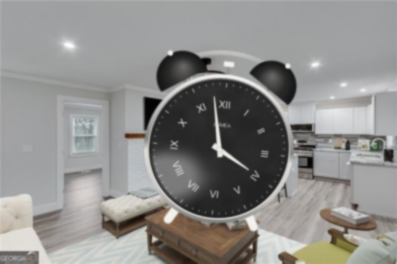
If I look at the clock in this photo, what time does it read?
3:58
